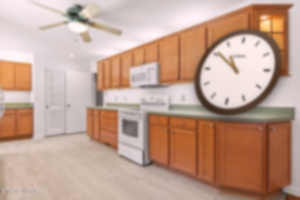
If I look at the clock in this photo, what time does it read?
10:51
